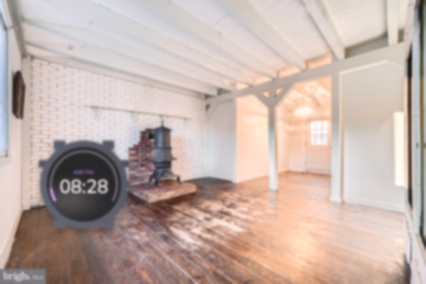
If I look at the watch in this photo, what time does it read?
8:28
